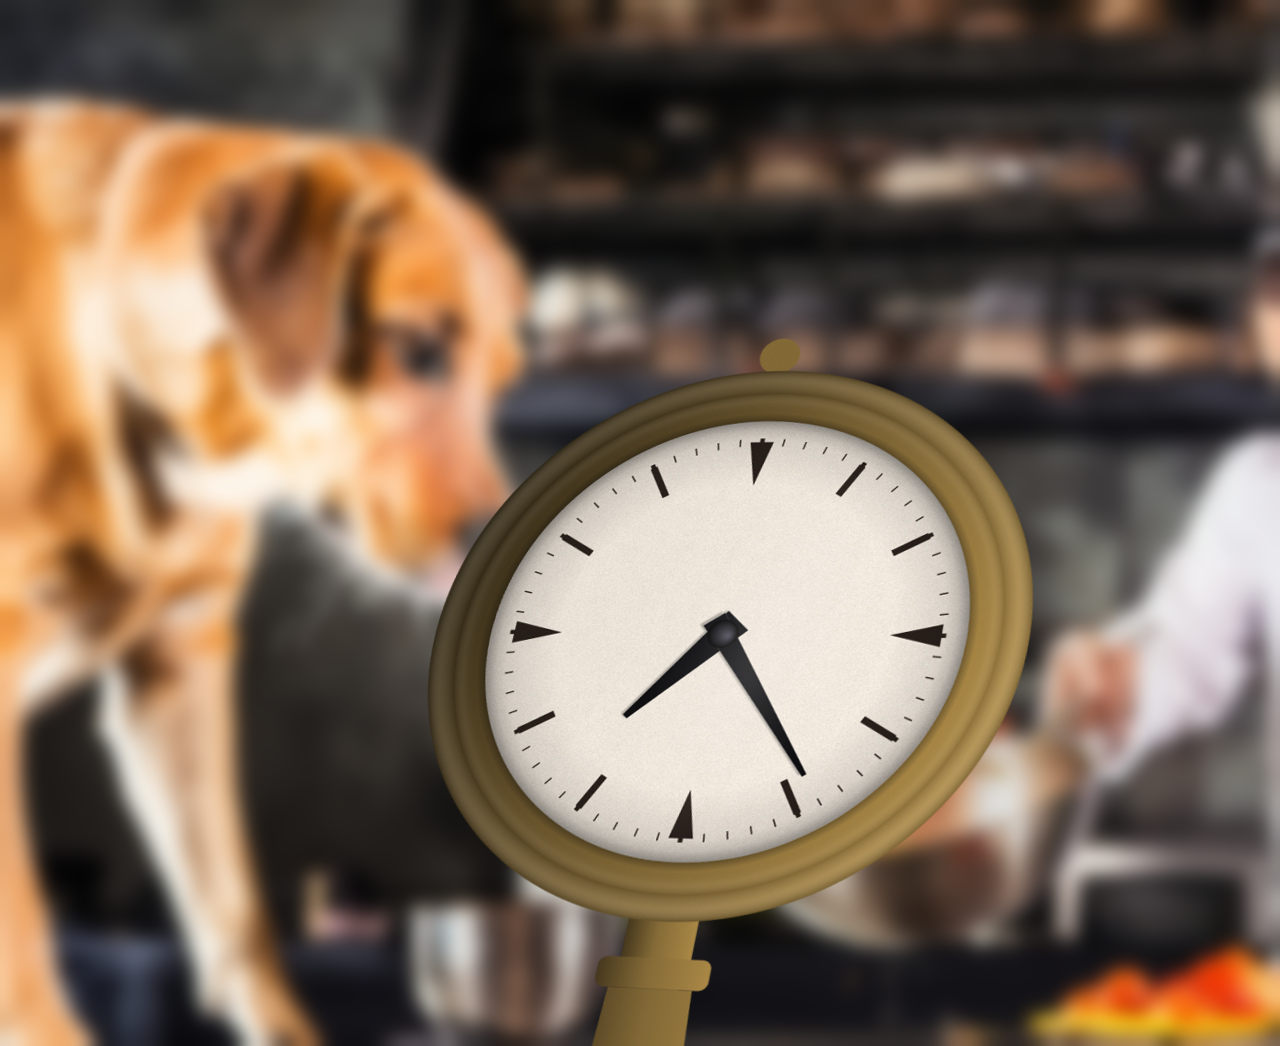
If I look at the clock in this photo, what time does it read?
7:24
